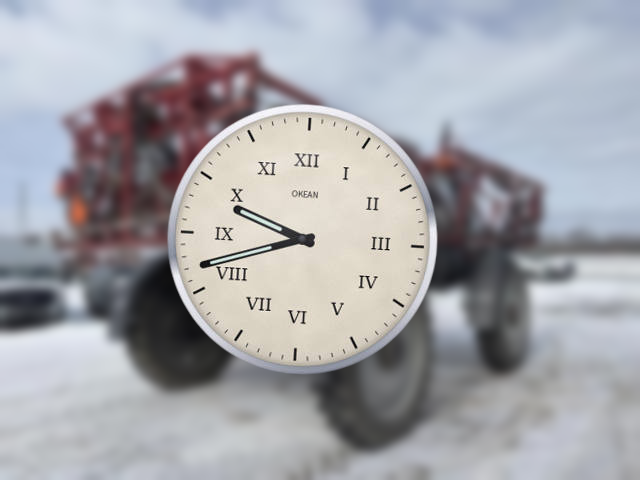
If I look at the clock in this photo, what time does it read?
9:42
